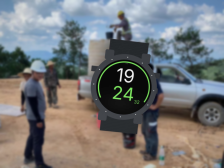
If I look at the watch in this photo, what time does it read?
19:24
